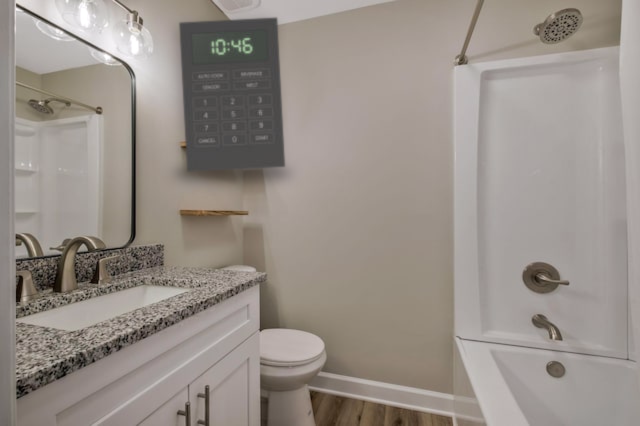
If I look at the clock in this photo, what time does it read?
10:46
